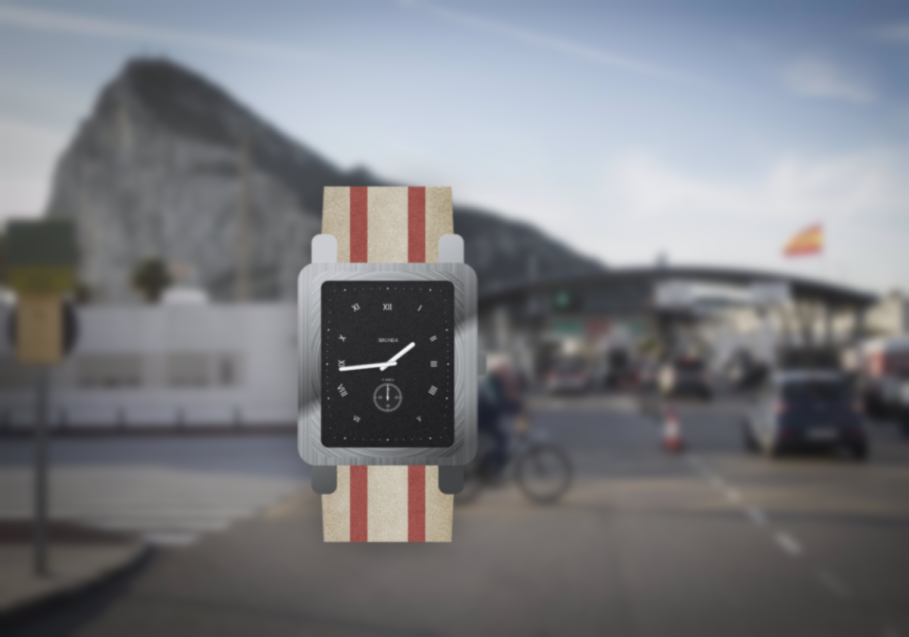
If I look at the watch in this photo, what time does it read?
1:44
